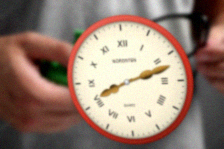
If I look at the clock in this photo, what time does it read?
8:12
